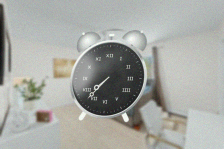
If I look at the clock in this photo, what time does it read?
7:37
